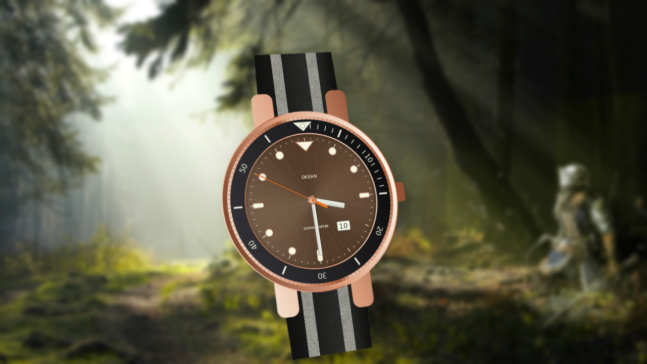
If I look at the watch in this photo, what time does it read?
3:29:50
